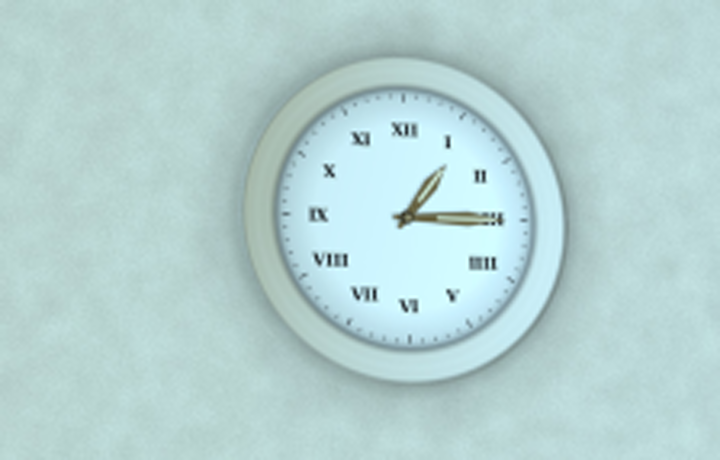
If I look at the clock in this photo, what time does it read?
1:15
